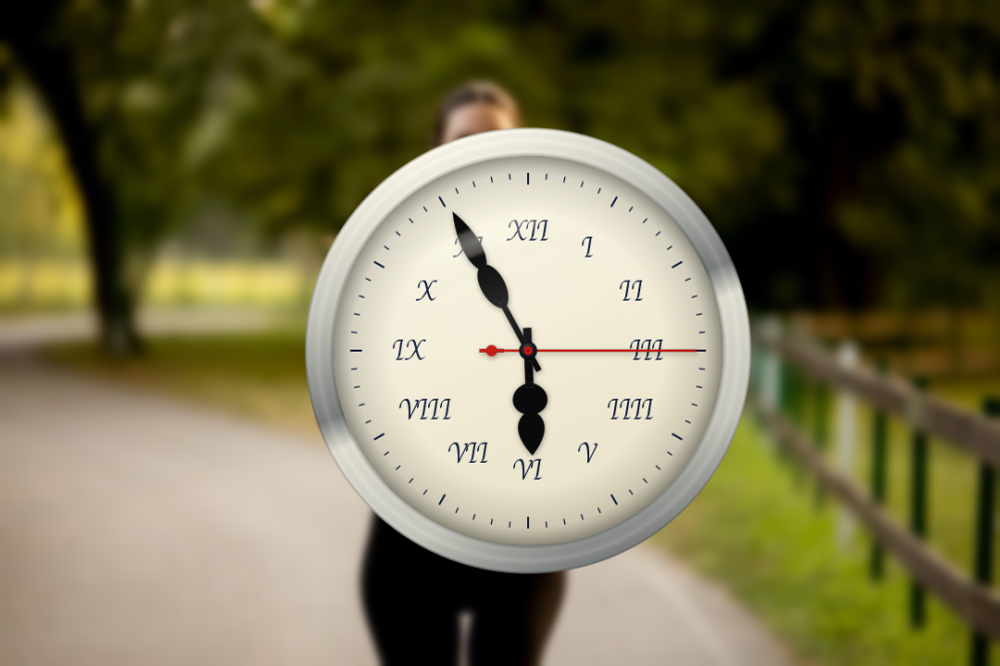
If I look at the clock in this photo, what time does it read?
5:55:15
